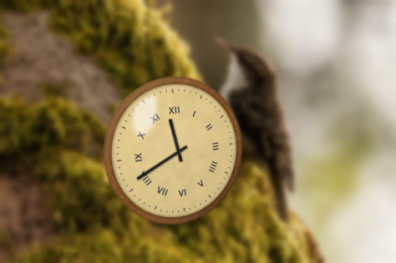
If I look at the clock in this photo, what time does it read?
11:41
